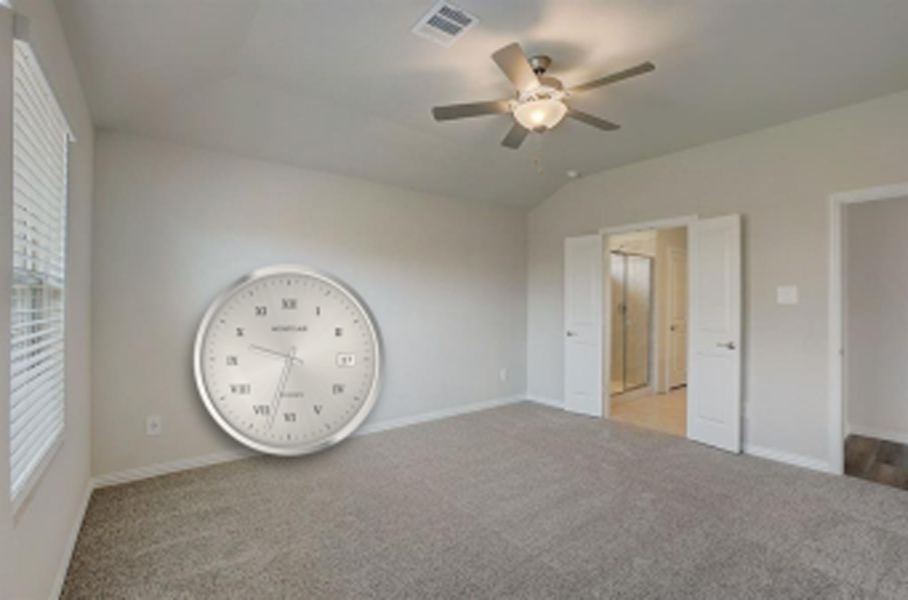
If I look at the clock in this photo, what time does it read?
9:33
